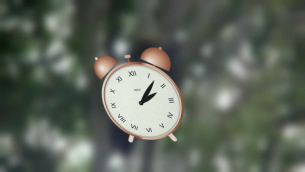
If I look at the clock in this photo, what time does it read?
2:07
